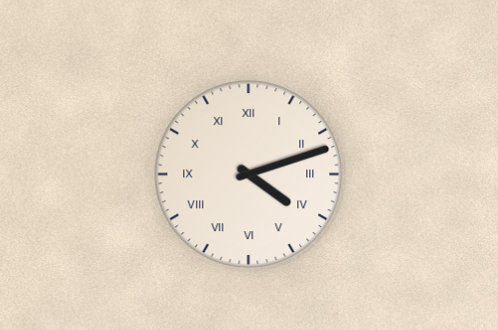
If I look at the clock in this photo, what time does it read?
4:12
